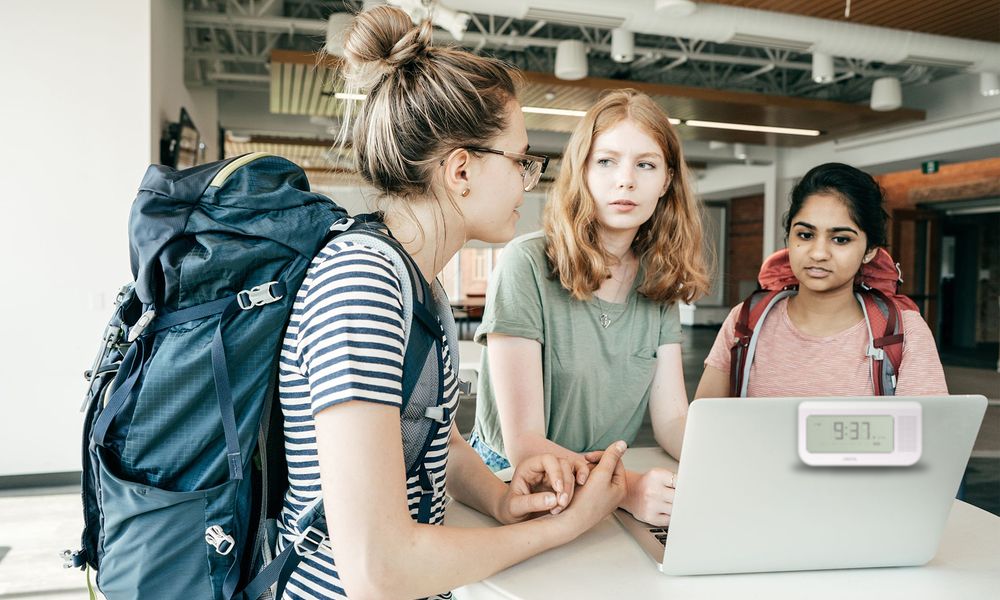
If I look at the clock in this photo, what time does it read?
9:37
